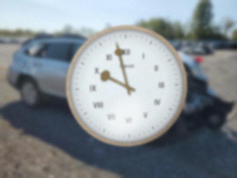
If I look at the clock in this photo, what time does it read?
9:58
